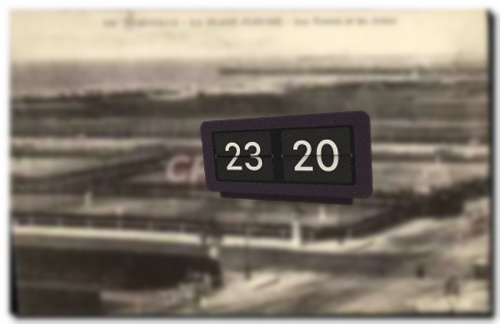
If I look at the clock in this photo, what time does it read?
23:20
